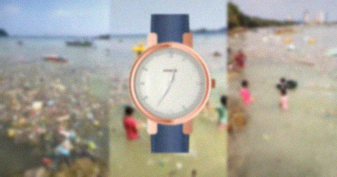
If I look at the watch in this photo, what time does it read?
12:35
